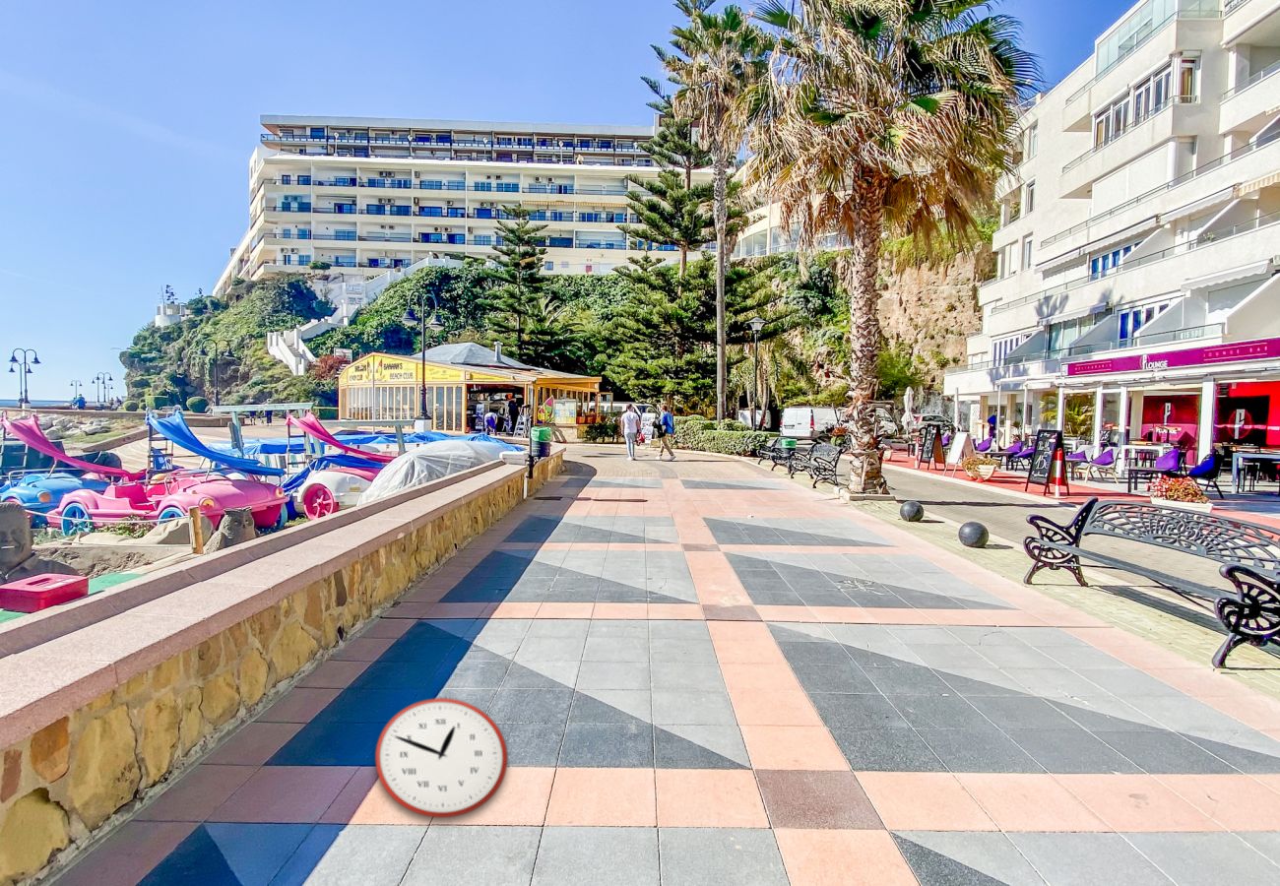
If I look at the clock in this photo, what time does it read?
12:49
